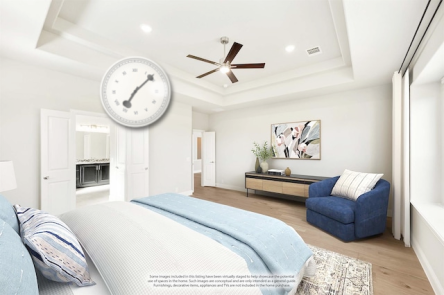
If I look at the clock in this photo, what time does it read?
7:08
